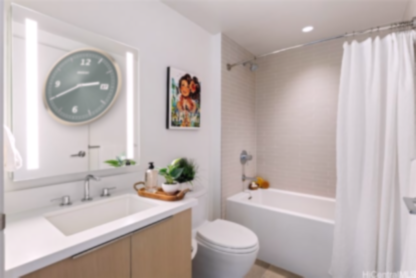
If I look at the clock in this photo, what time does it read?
2:40
